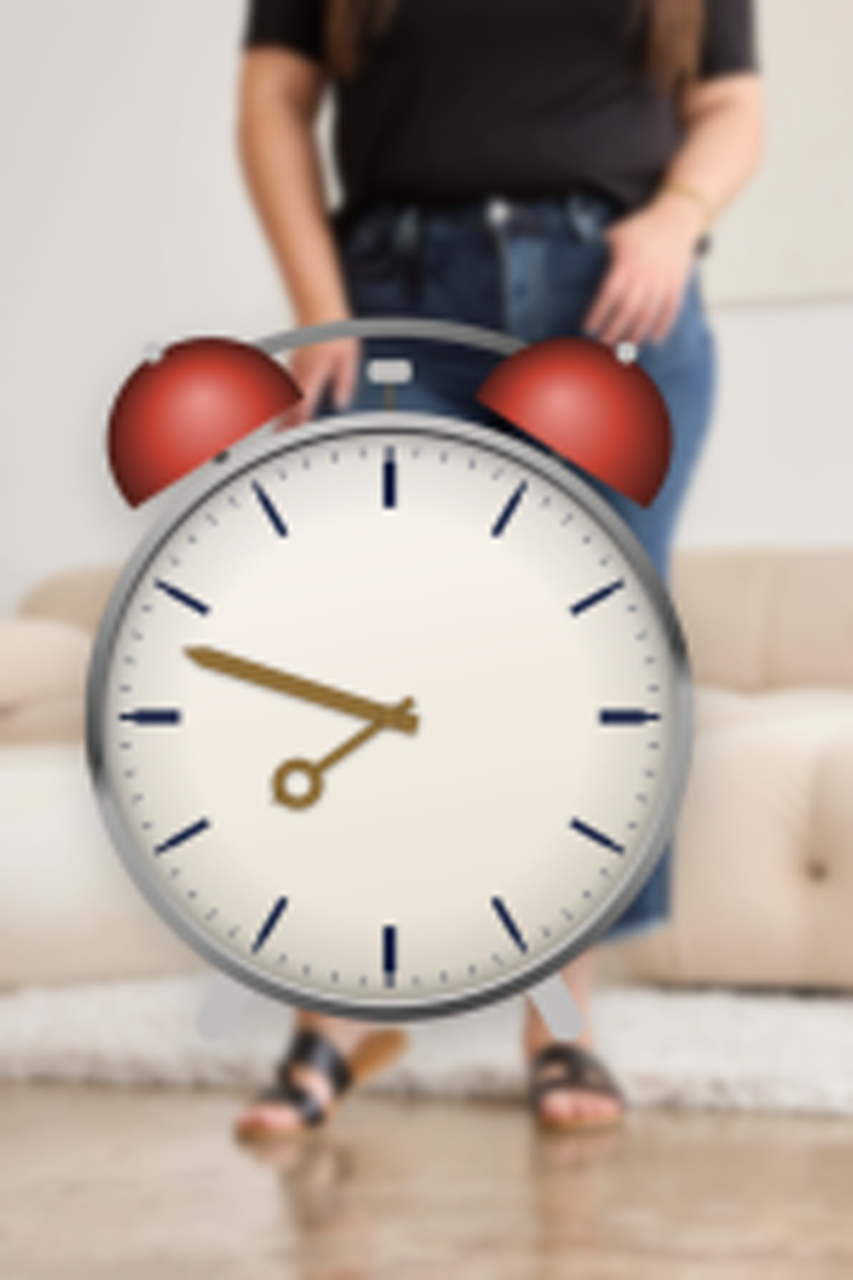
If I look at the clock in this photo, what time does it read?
7:48
